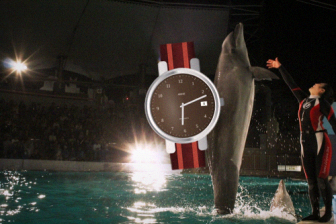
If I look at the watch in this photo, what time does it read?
6:12
